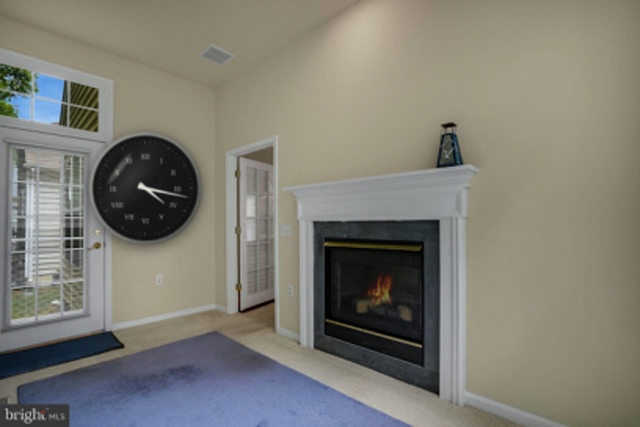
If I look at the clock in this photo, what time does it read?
4:17
